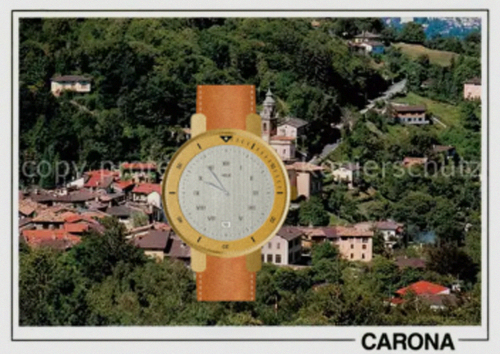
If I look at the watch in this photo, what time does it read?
9:54
